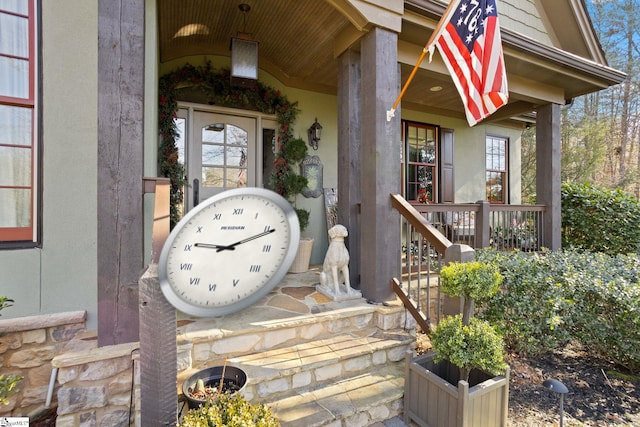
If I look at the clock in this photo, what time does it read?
9:11
